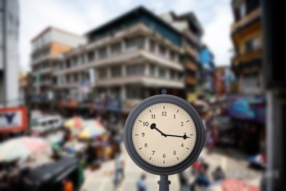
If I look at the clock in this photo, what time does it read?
10:16
